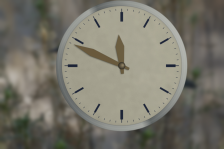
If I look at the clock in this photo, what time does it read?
11:49
